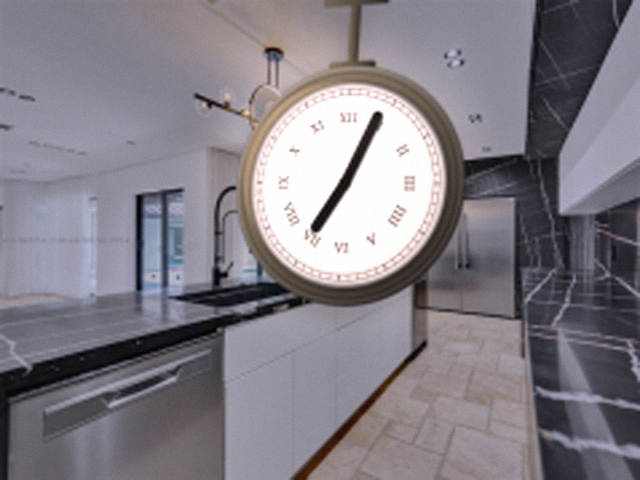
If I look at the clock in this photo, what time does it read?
7:04
